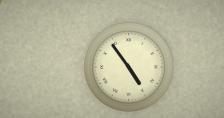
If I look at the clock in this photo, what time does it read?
4:54
